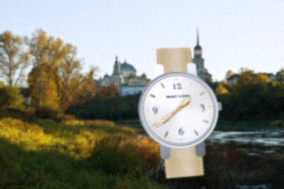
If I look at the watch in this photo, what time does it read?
1:39
